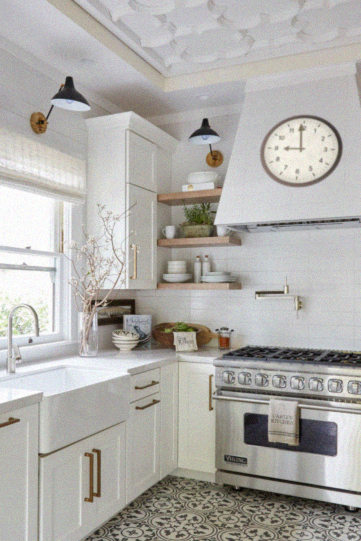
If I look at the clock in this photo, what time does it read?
8:59
